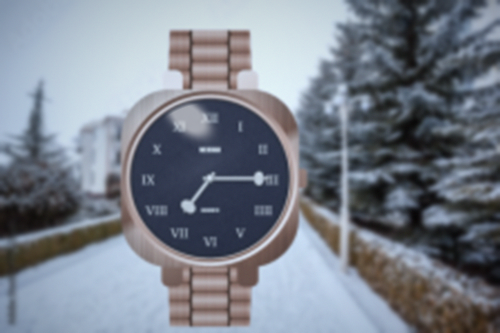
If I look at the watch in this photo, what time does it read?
7:15
